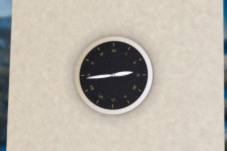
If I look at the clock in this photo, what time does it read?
2:44
